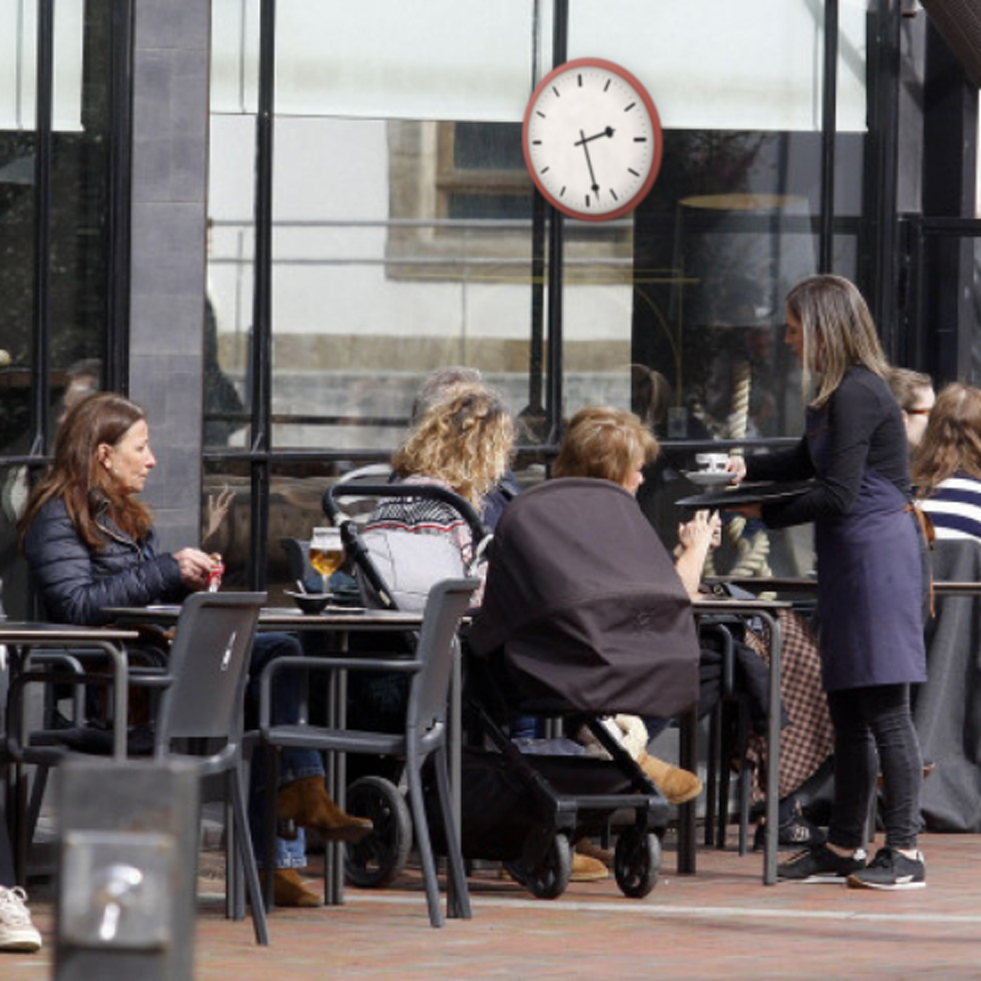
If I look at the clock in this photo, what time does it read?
2:28
